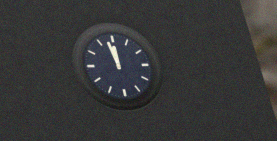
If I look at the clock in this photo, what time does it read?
11:58
